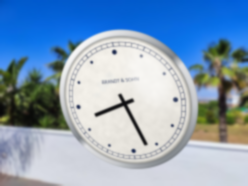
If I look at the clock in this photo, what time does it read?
8:27
